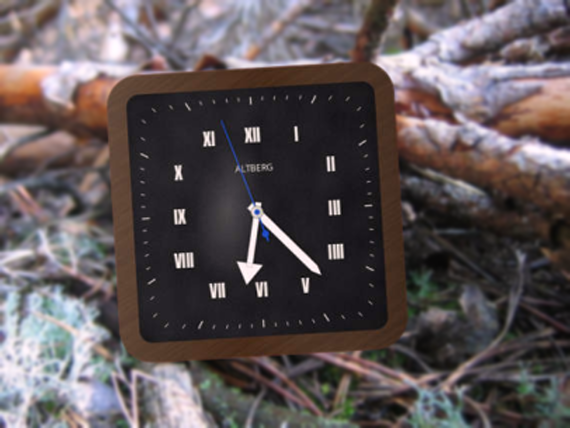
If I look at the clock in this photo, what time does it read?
6:22:57
